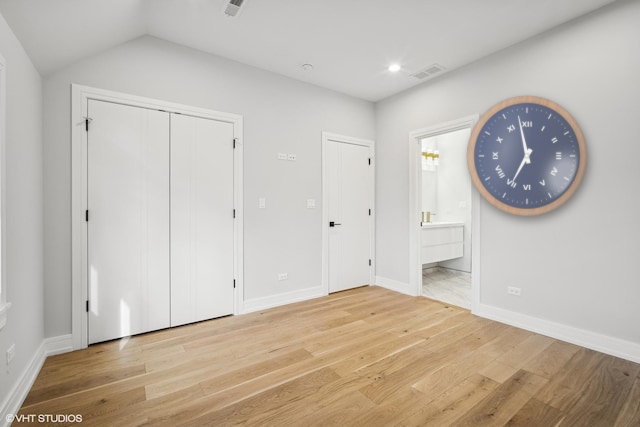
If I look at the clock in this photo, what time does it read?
6:58
